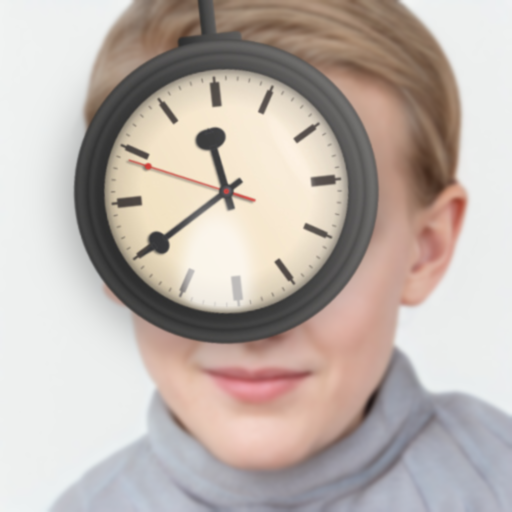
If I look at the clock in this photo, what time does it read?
11:39:49
